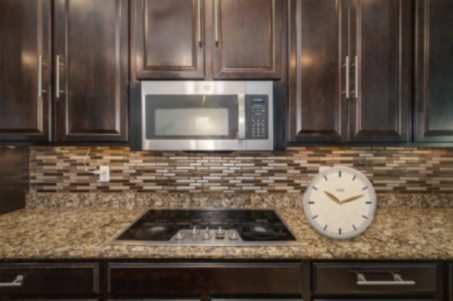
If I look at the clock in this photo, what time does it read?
10:12
